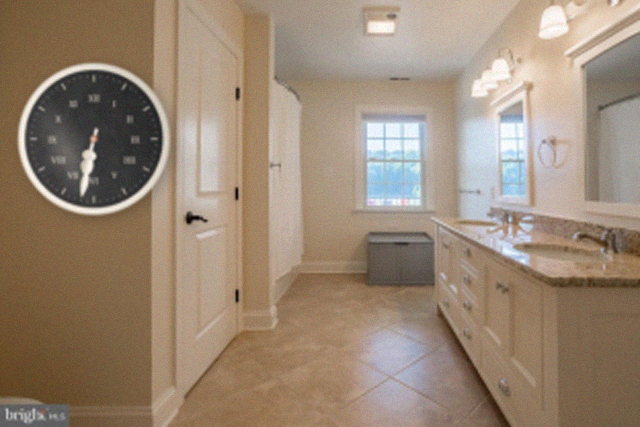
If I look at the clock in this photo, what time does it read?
6:32
